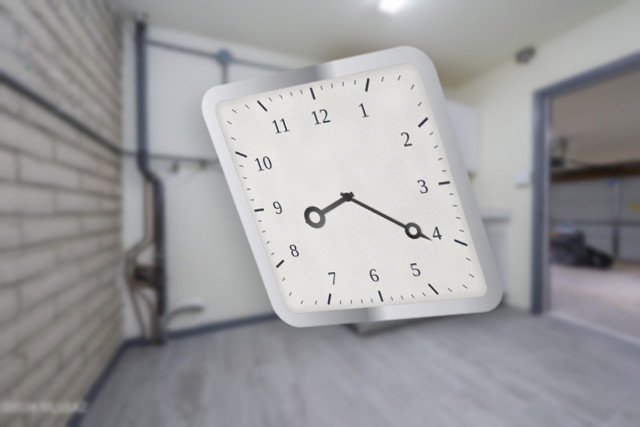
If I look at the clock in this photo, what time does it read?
8:21
